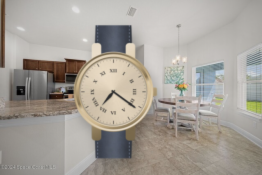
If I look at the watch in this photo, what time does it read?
7:21
